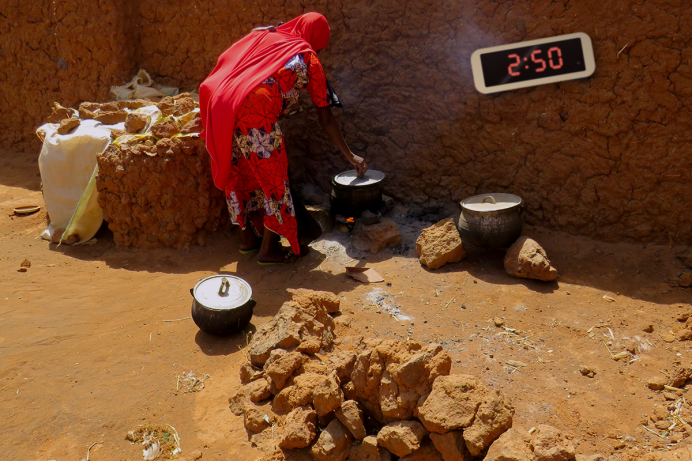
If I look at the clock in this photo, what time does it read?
2:50
